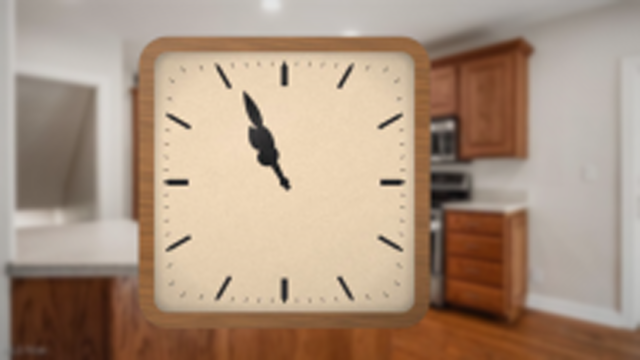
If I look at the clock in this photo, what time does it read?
10:56
